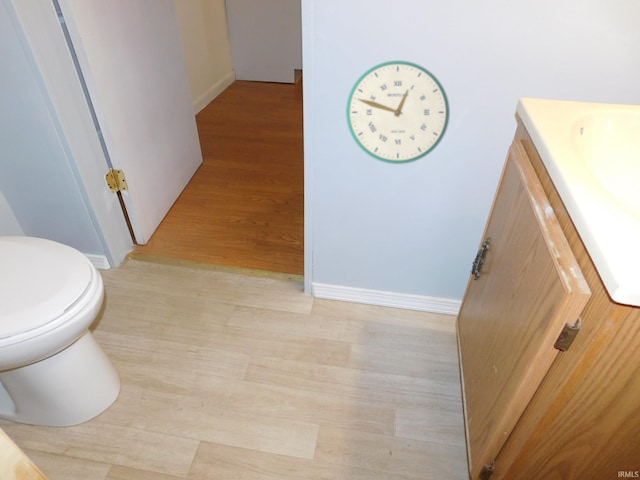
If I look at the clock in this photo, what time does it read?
12:48
